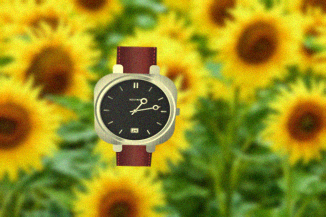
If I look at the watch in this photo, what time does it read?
1:13
